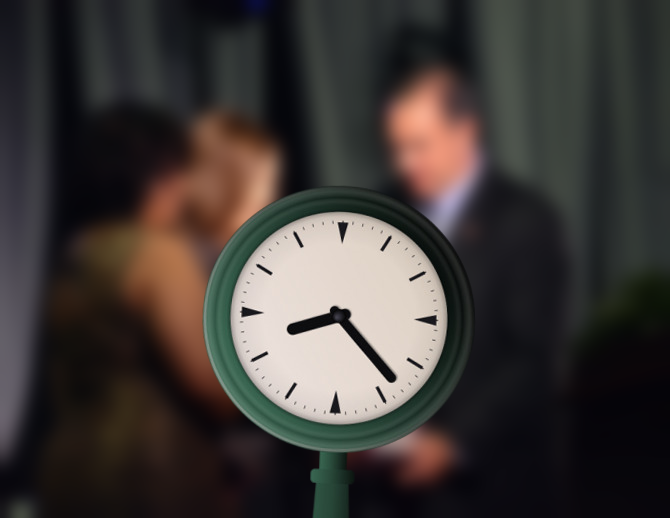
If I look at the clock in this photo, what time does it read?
8:23
